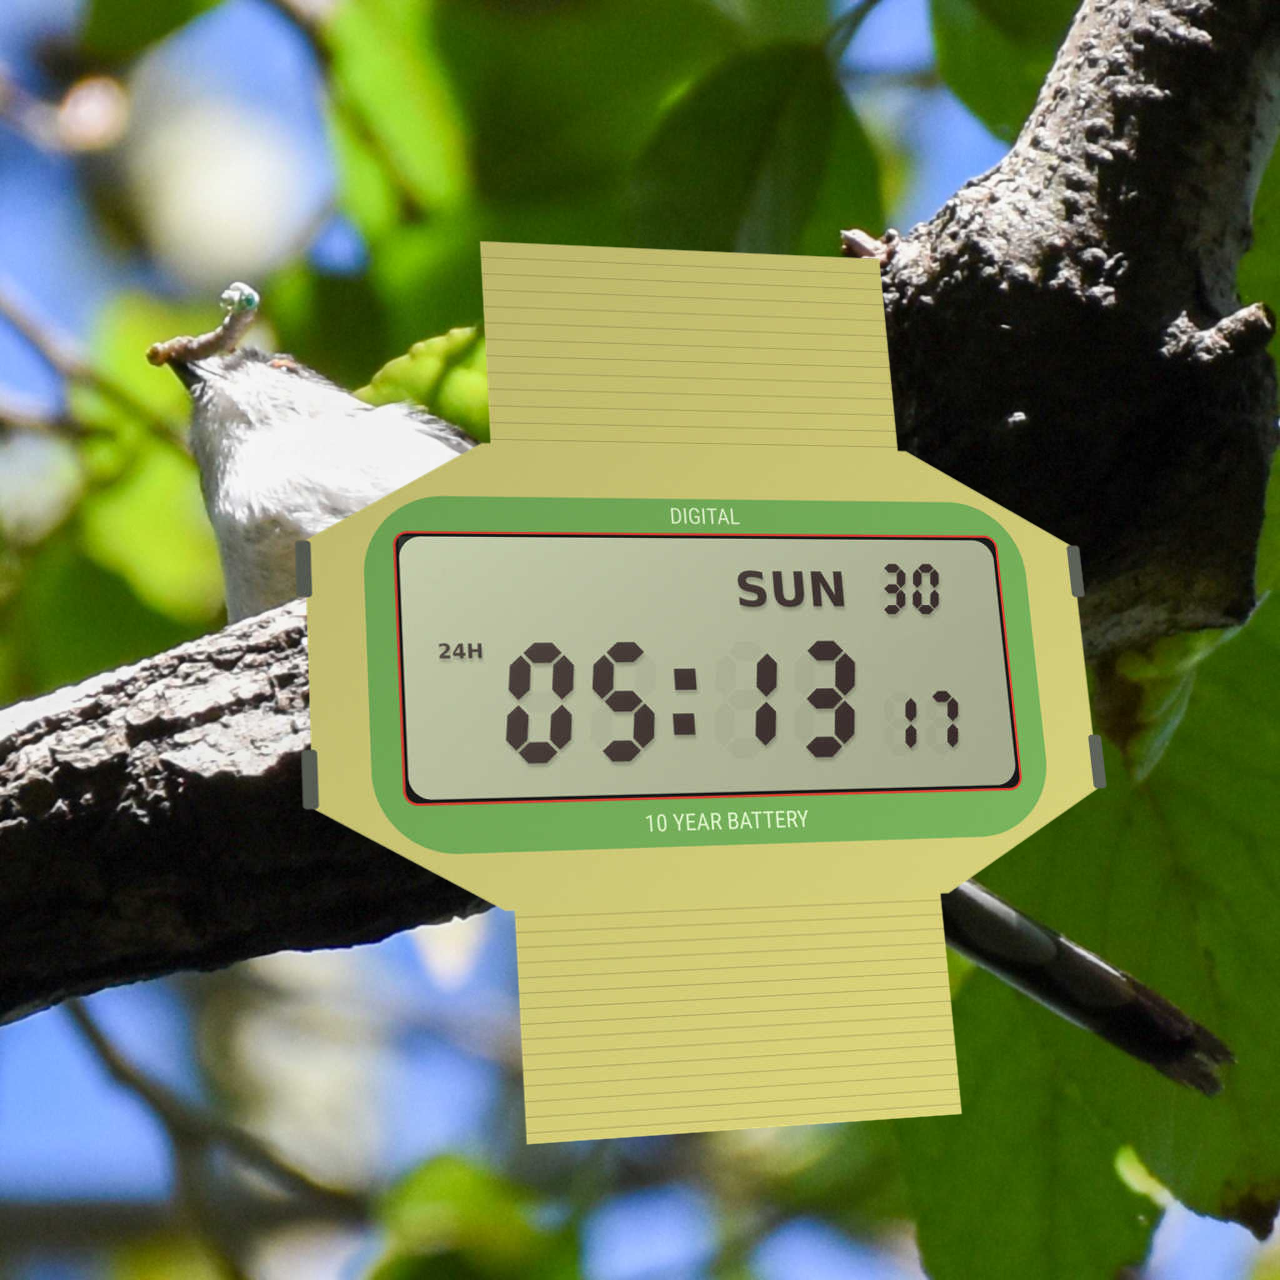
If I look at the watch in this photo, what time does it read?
5:13:17
